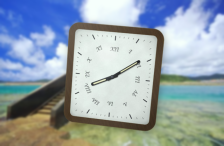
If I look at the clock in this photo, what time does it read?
8:09
